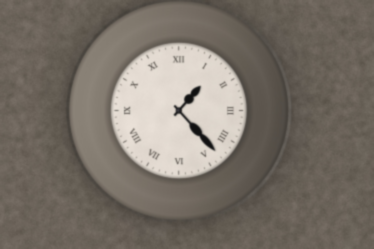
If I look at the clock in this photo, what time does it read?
1:23
